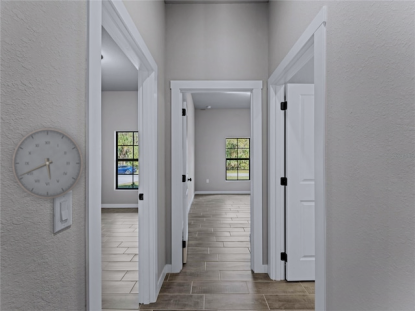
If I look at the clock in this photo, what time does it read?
5:41
